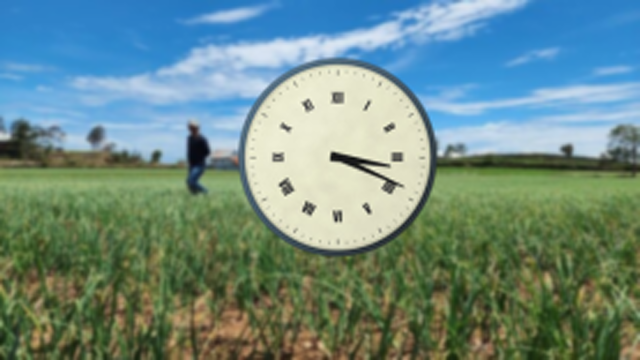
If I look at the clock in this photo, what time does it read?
3:19
